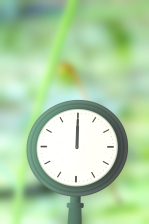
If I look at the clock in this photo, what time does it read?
12:00
